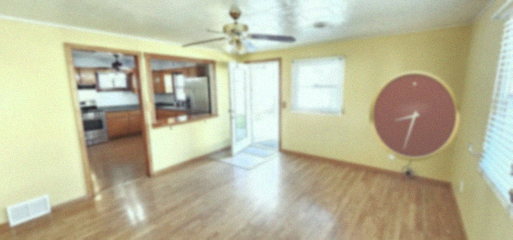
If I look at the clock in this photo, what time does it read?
8:33
